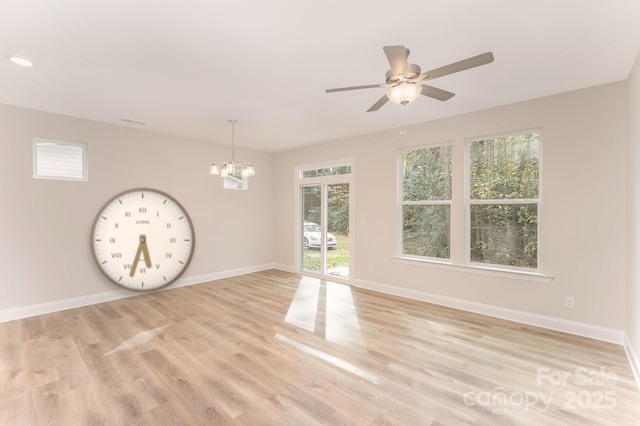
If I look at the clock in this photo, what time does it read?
5:33
